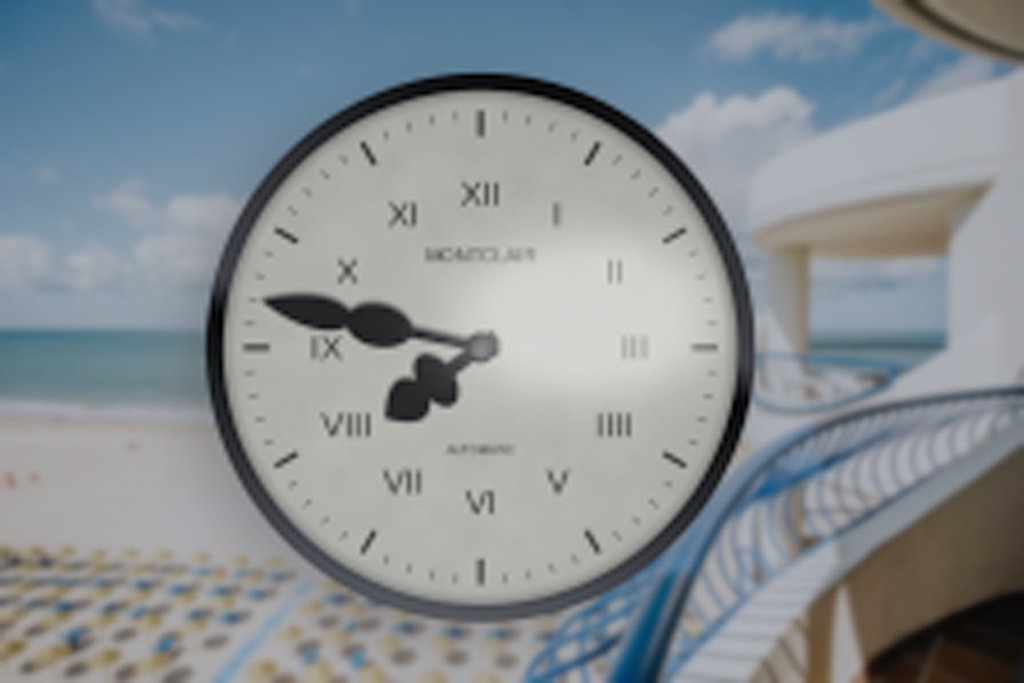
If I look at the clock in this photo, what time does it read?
7:47
